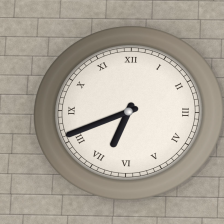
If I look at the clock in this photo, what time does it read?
6:41
